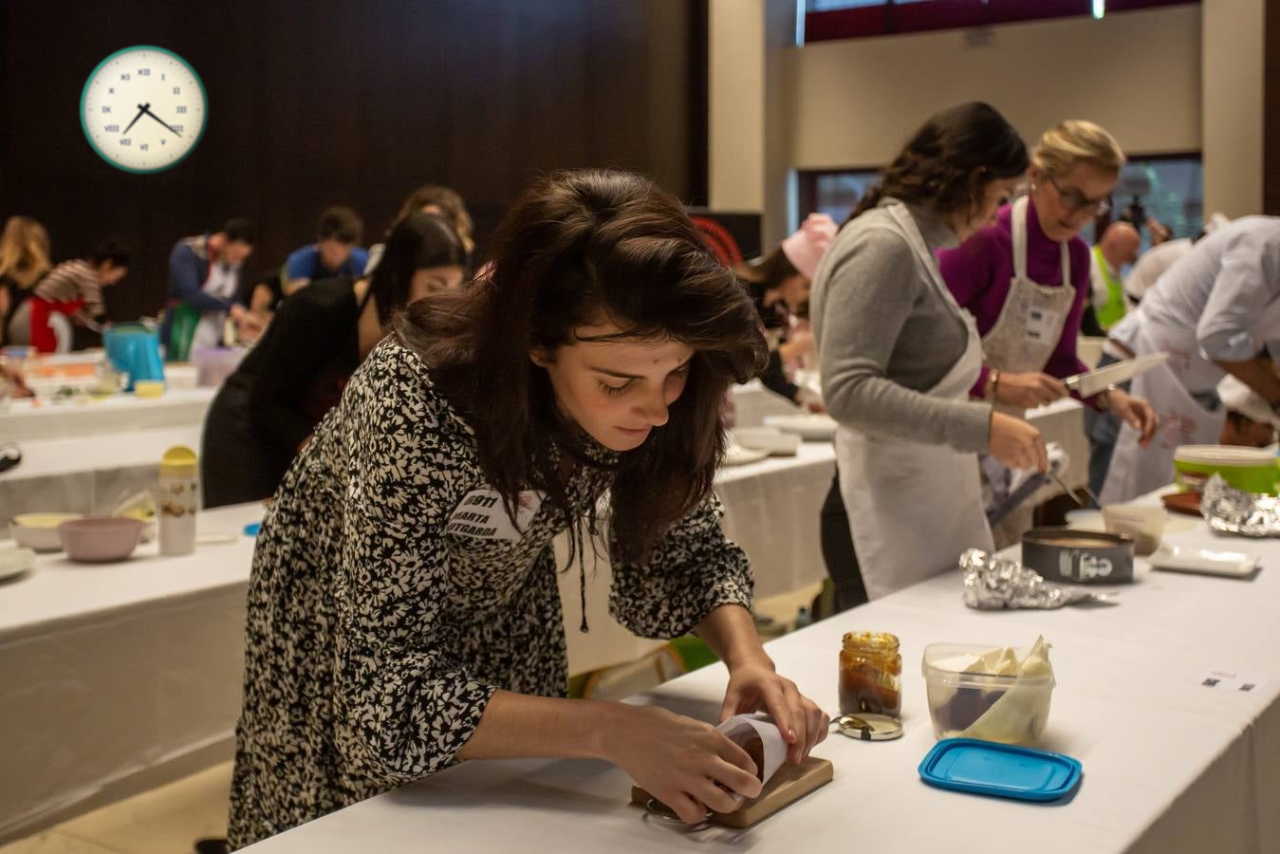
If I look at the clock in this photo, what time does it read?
7:21
